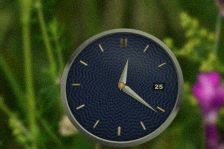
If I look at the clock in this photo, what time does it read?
12:21
